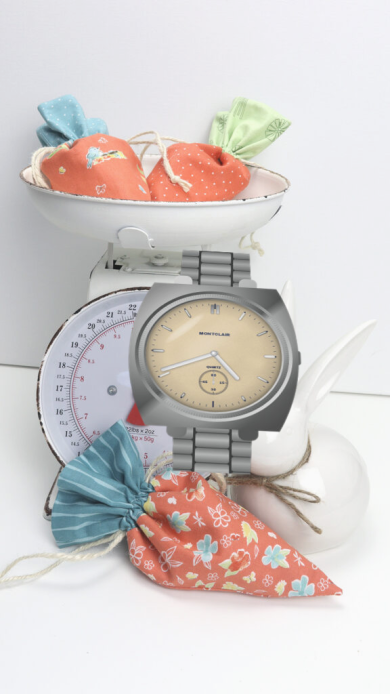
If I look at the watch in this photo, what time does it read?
4:41
